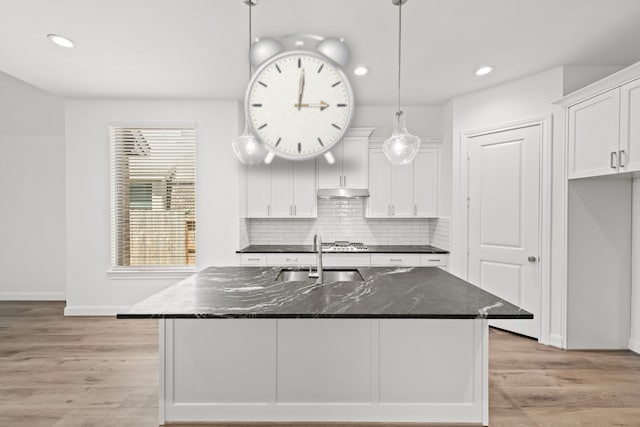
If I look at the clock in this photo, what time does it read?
3:01
